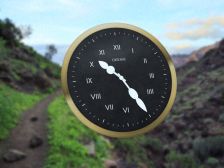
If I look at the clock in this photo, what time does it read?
10:25
